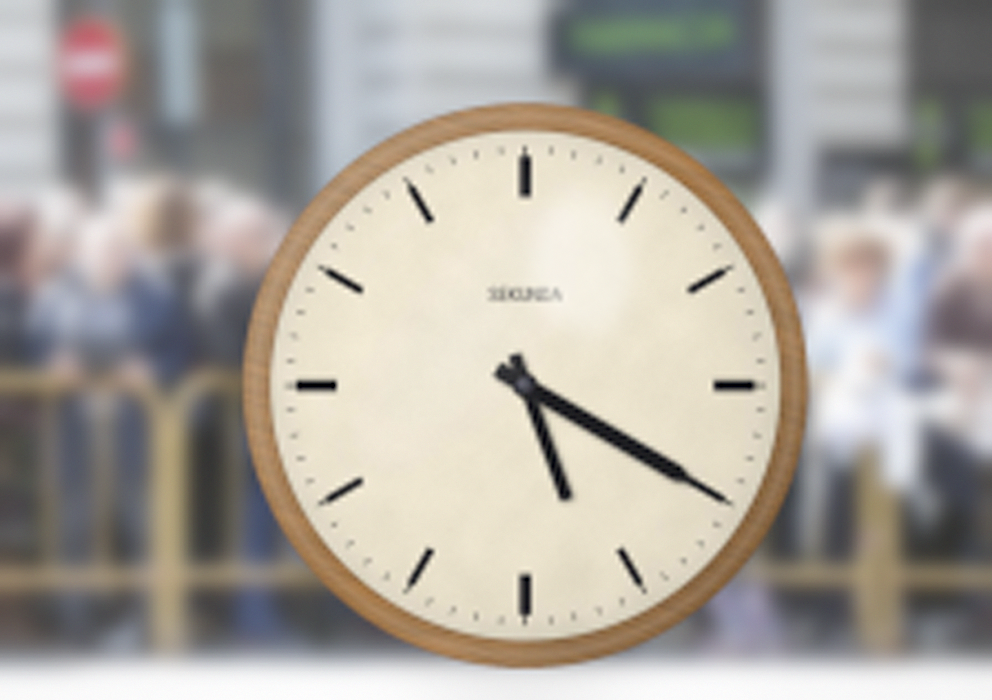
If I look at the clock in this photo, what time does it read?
5:20
